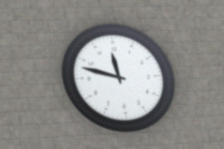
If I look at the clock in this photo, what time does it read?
11:48
